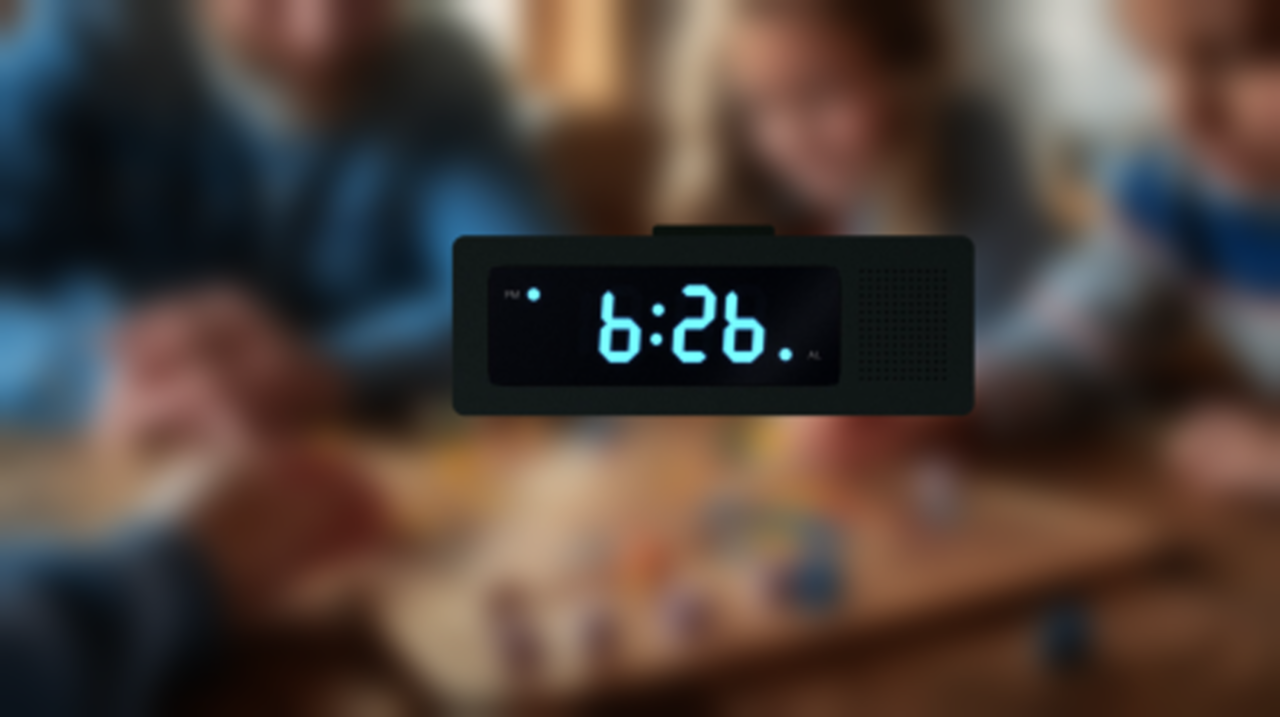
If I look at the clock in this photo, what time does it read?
6:26
